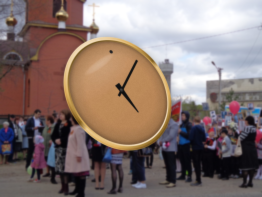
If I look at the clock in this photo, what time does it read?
5:07
